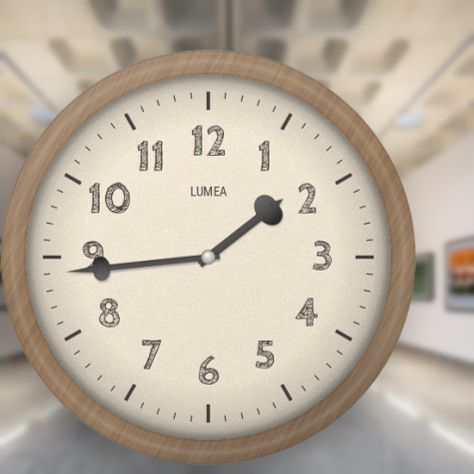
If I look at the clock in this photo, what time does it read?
1:44
